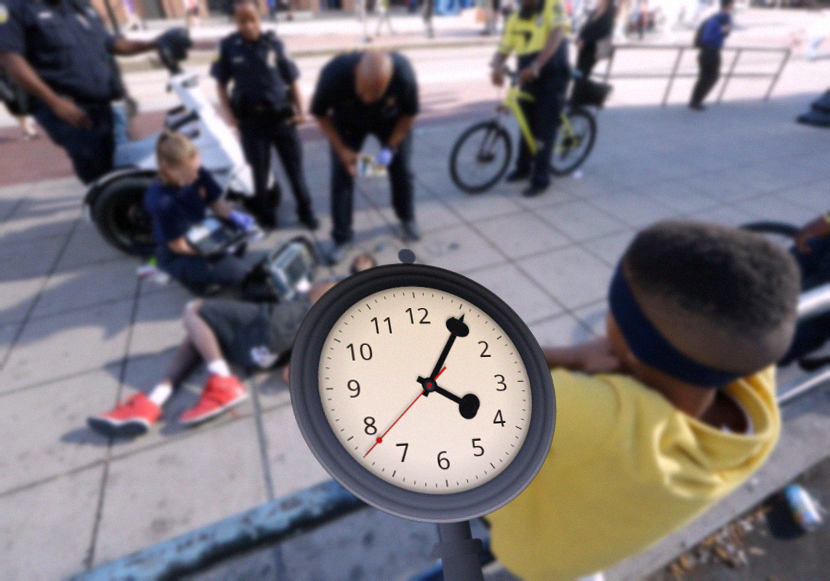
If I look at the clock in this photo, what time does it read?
4:05:38
